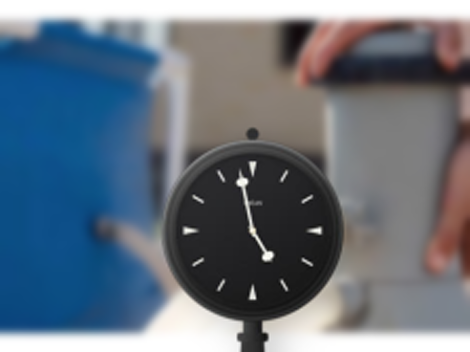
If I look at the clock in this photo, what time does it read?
4:58
